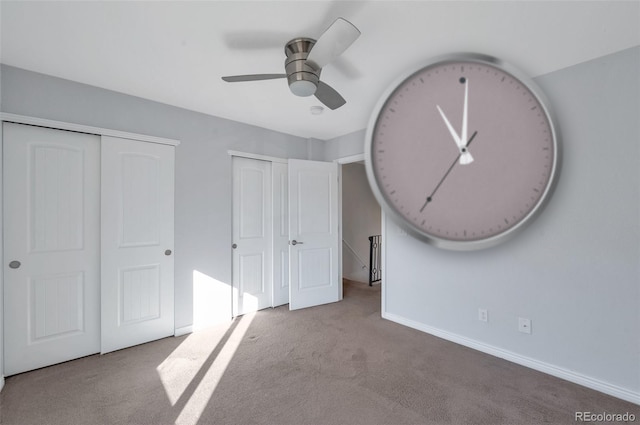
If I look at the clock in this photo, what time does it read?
11:00:36
